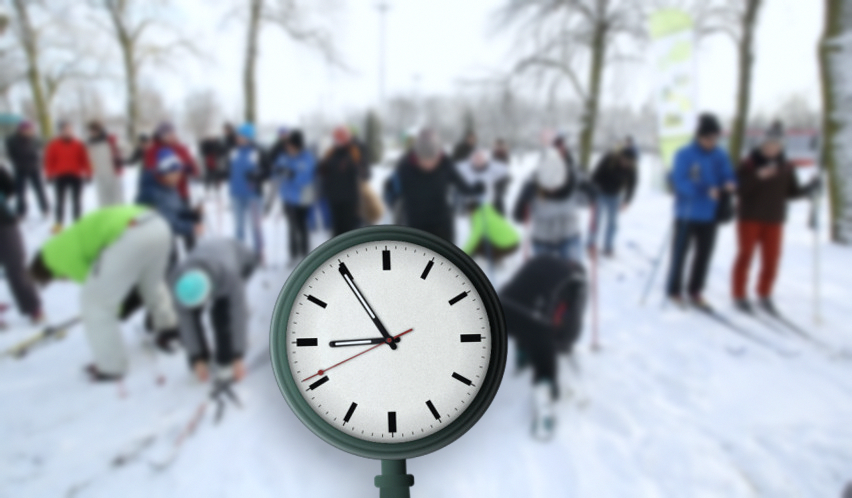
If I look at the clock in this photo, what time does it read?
8:54:41
